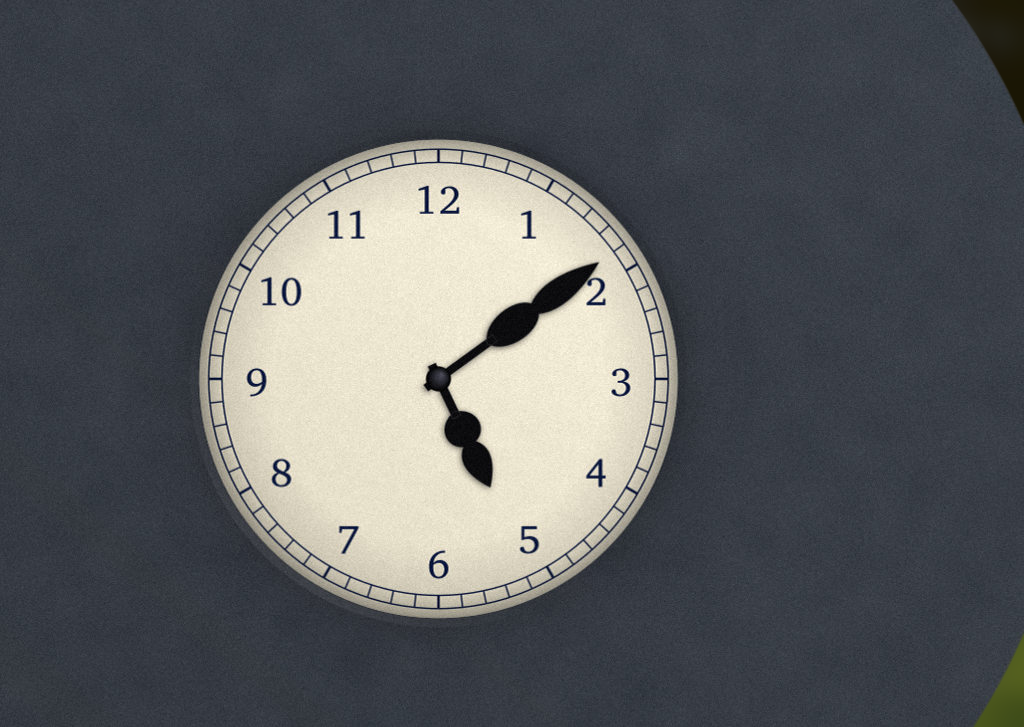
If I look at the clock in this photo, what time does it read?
5:09
